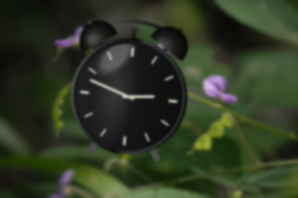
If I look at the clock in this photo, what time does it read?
2:48
